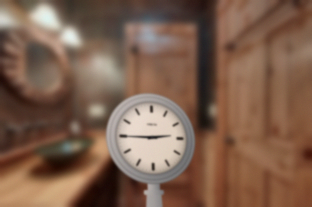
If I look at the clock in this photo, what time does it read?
2:45
